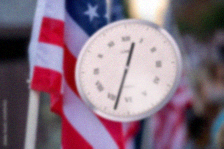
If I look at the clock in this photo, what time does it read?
12:33
